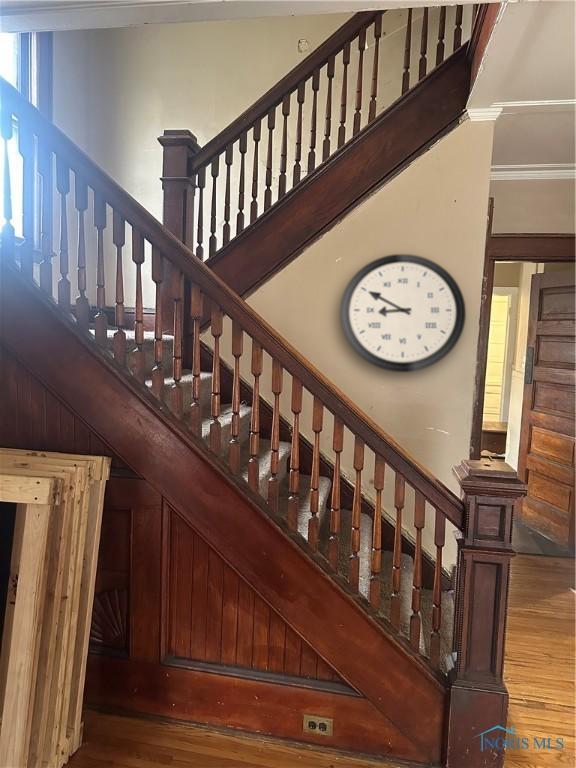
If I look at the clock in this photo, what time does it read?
8:50
